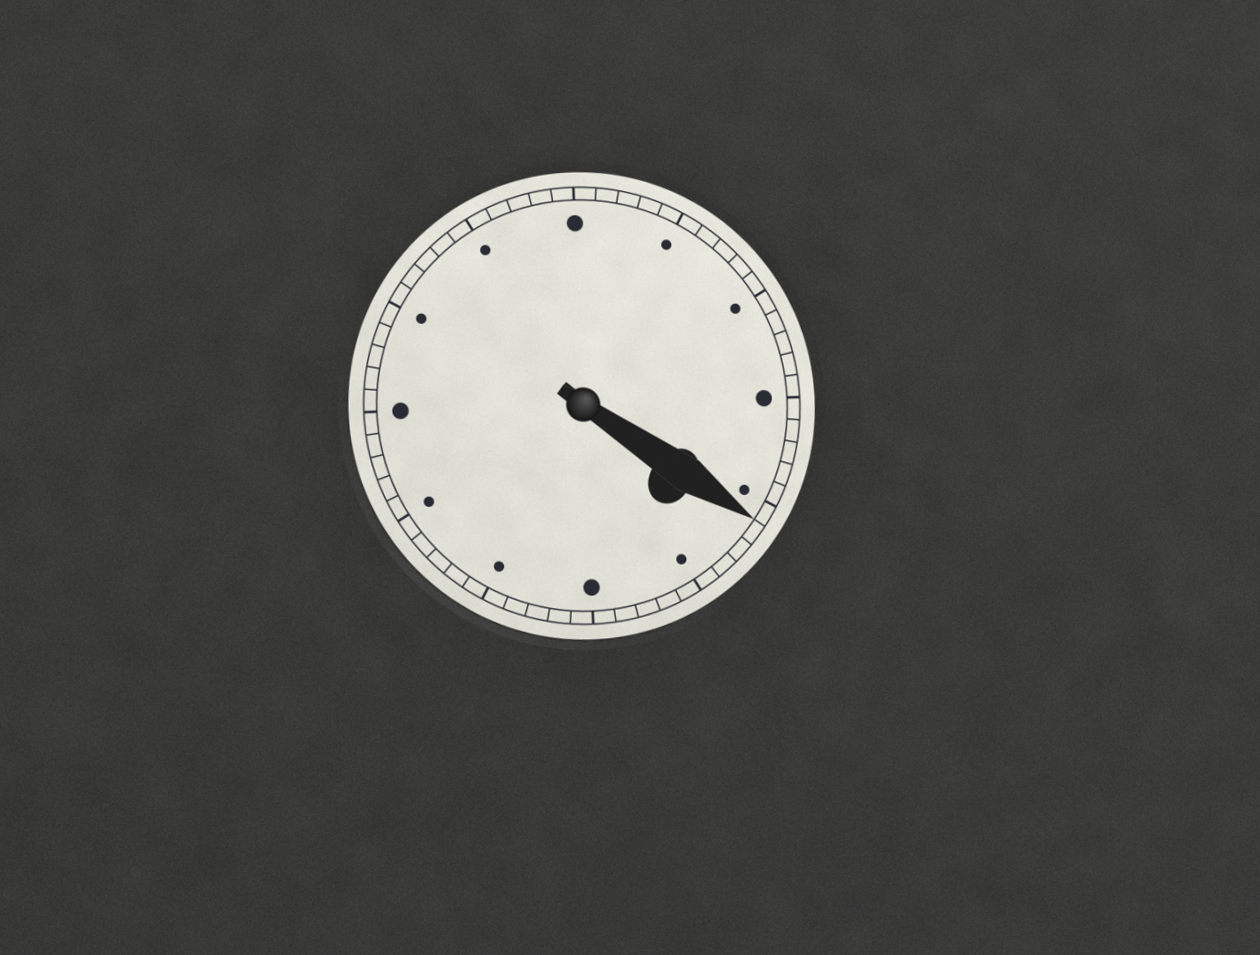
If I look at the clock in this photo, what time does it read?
4:21
